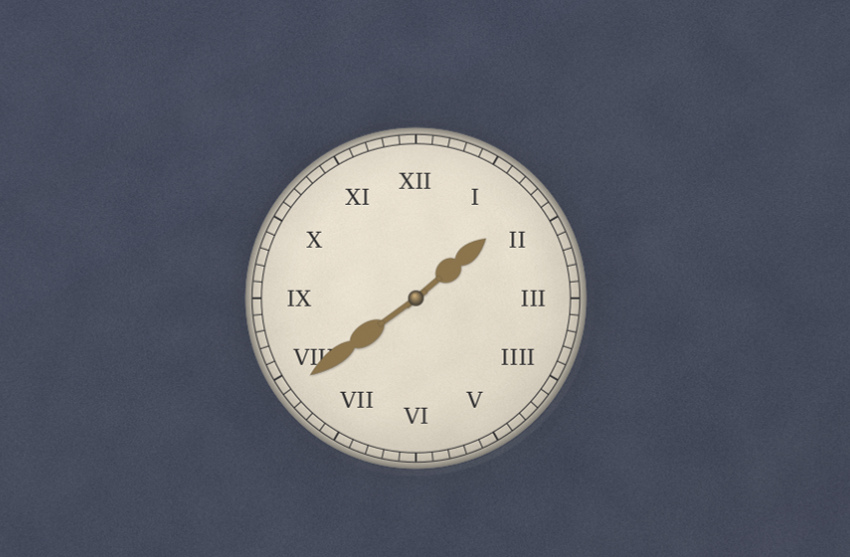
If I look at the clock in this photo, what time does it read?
1:39
